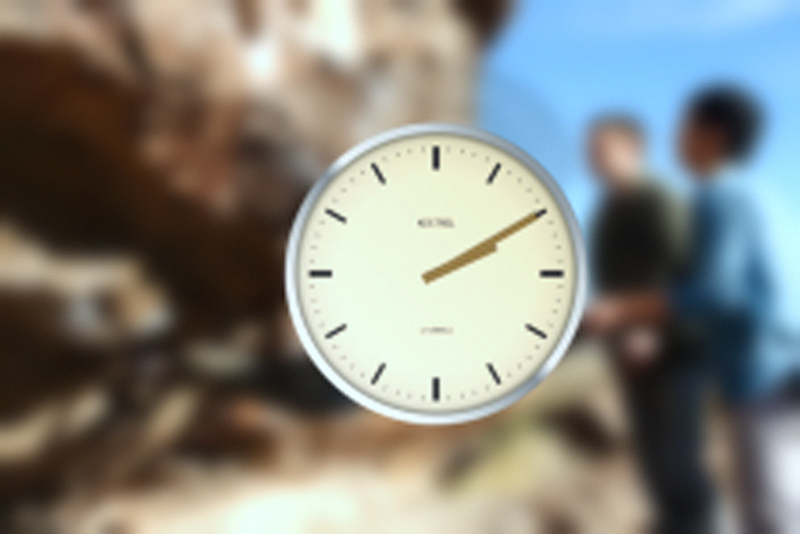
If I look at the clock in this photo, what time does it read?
2:10
